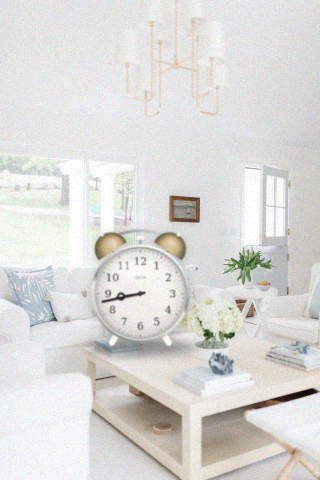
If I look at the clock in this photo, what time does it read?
8:43
